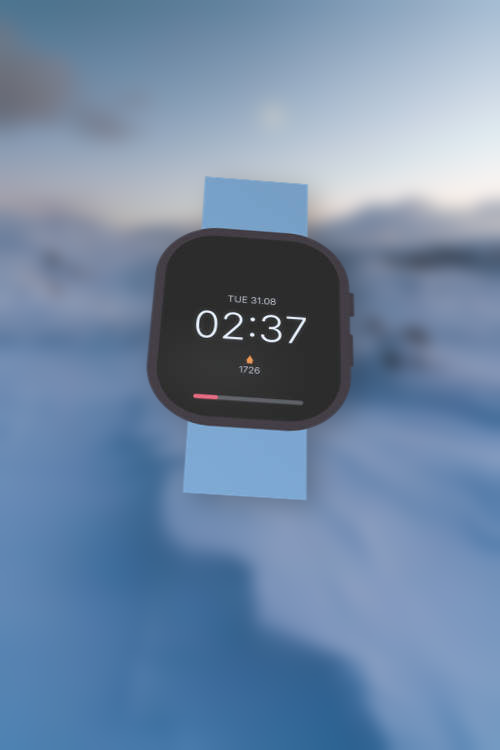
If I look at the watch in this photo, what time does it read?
2:37
